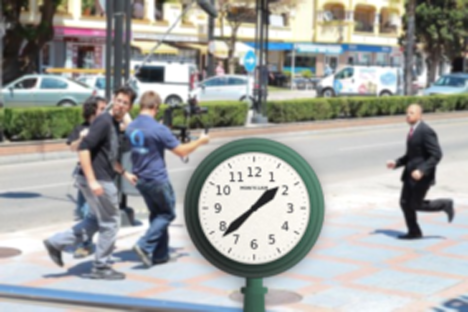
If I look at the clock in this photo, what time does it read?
1:38
